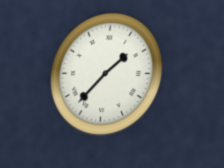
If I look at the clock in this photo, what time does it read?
1:37
